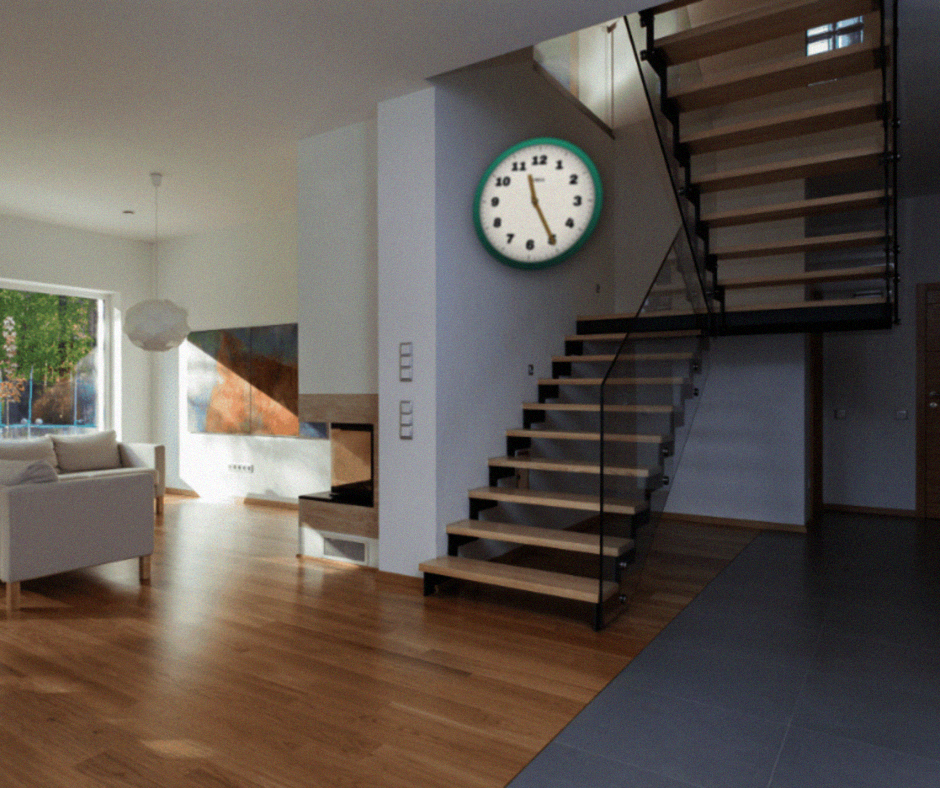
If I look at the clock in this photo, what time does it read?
11:25
